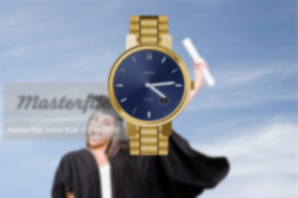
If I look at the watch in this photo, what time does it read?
4:14
